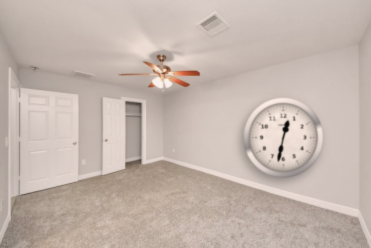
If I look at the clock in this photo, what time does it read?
12:32
